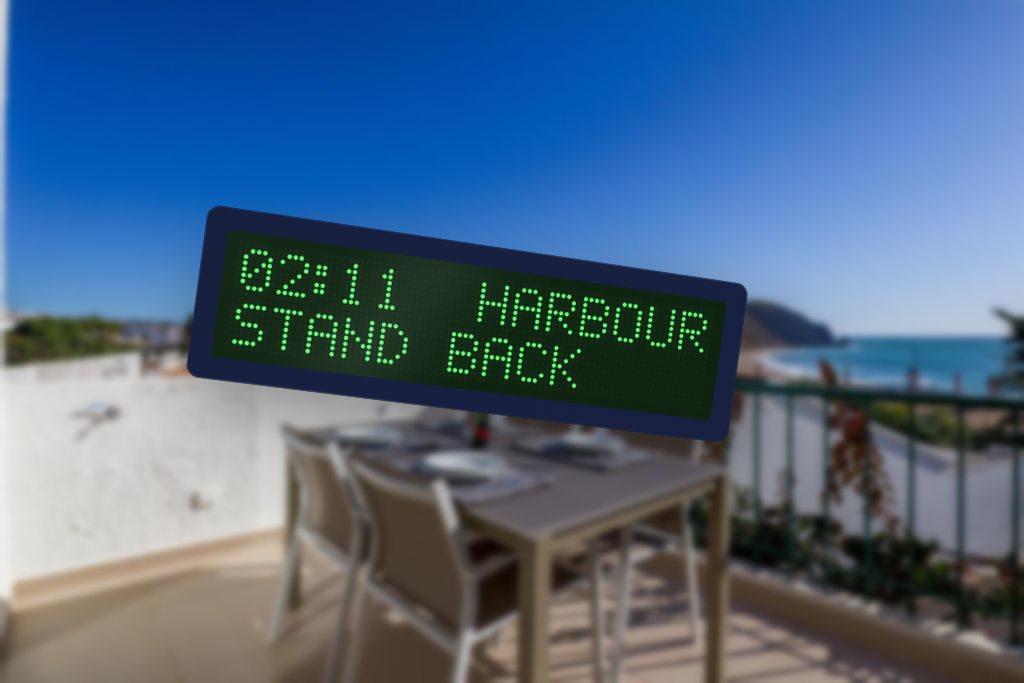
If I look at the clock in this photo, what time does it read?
2:11
